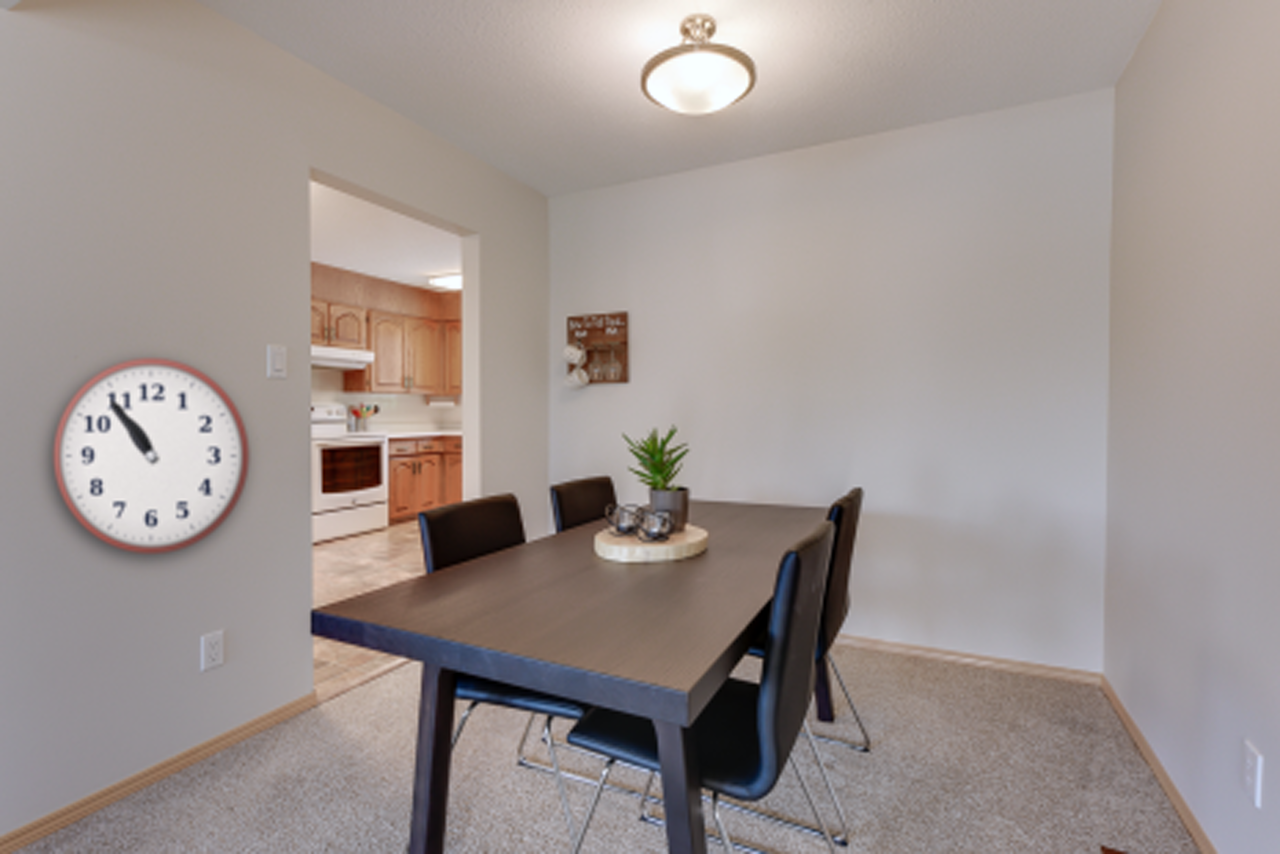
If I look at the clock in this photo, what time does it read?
10:54
